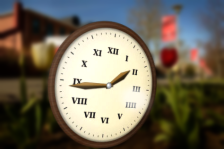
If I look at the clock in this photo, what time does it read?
1:44
